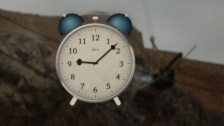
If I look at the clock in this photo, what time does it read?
9:08
